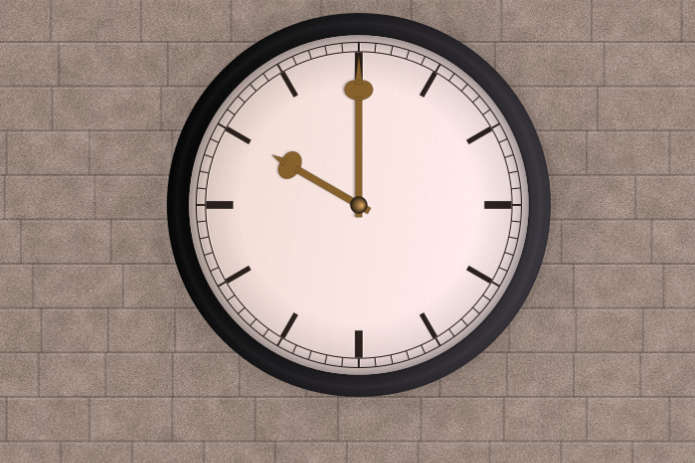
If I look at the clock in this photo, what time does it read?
10:00
